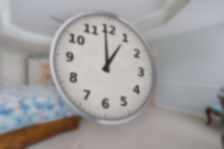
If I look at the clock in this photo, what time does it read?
12:59
